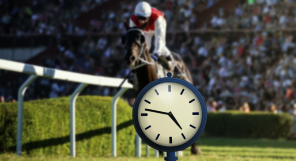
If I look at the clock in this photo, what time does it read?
4:47
